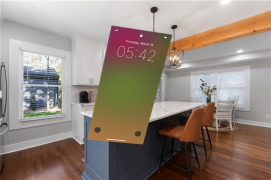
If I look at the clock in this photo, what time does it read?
5:42
